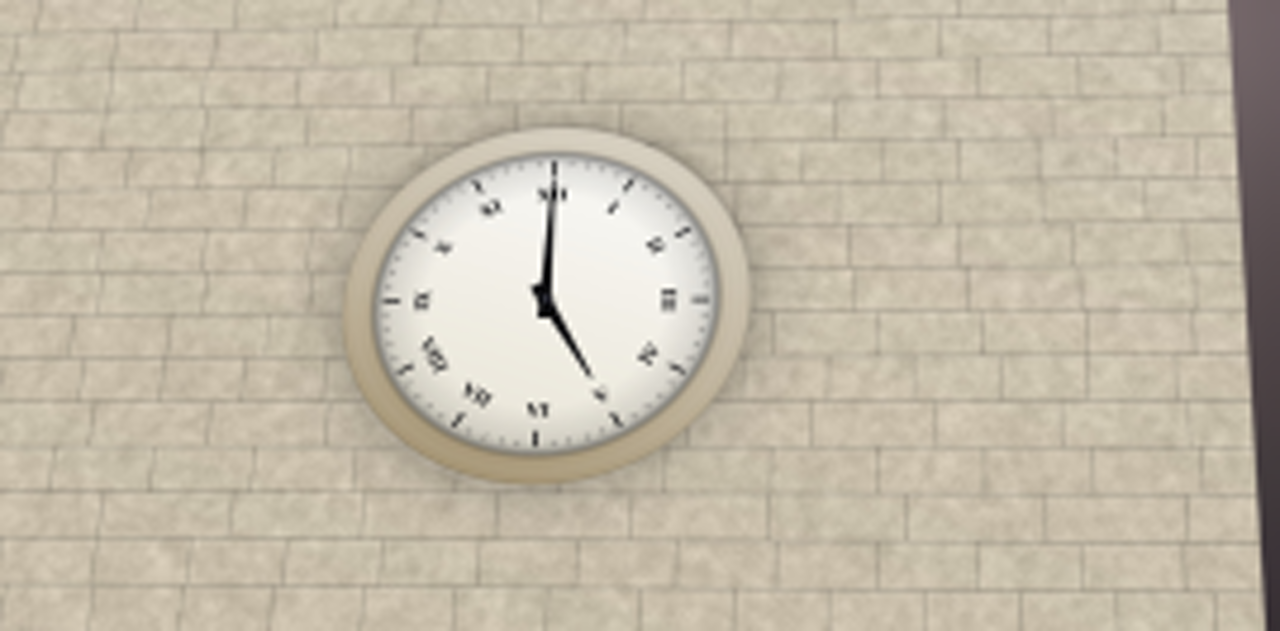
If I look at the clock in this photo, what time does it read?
5:00
